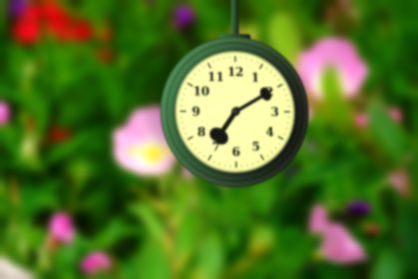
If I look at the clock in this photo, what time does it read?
7:10
